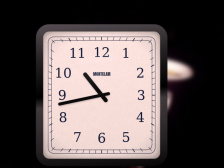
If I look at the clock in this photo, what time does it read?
10:43
